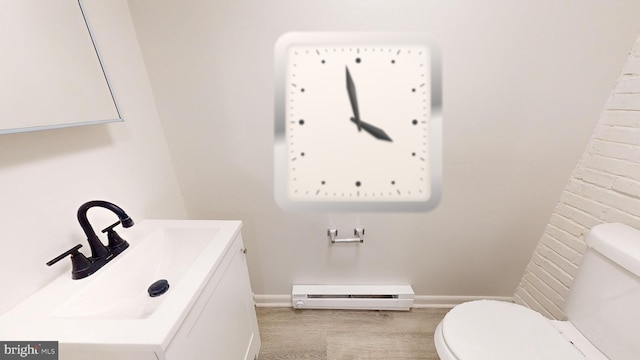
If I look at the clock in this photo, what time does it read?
3:58
